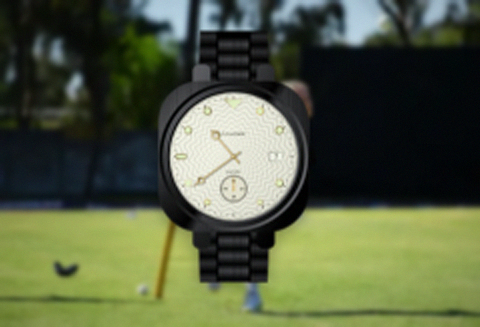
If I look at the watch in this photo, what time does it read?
10:39
